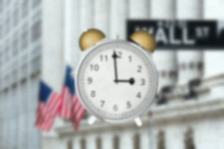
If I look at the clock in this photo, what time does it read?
2:59
